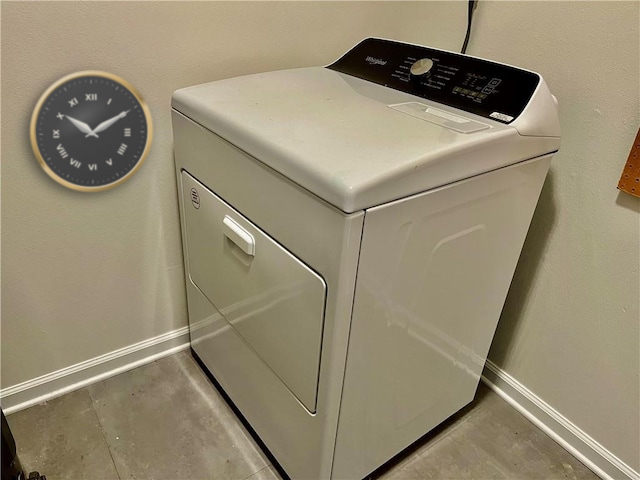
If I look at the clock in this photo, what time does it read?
10:10
